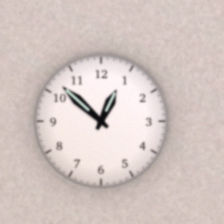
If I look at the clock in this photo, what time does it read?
12:52
